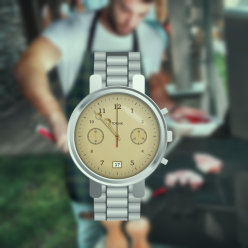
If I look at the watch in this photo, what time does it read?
10:53
